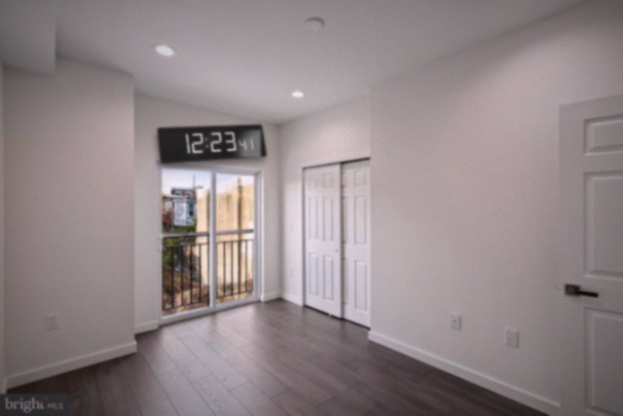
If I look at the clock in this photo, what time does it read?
12:23
